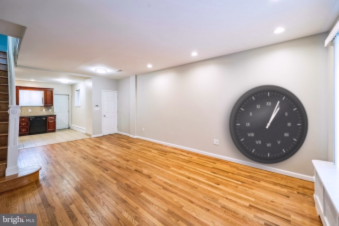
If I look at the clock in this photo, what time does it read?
1:04
